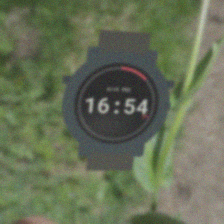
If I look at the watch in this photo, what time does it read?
16:54
